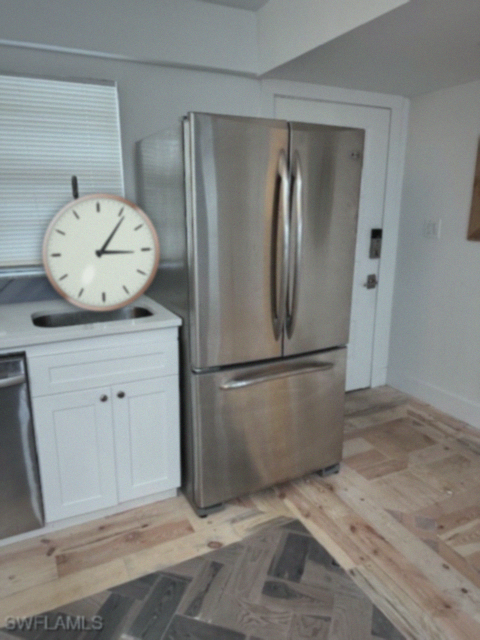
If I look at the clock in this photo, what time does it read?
3:06
